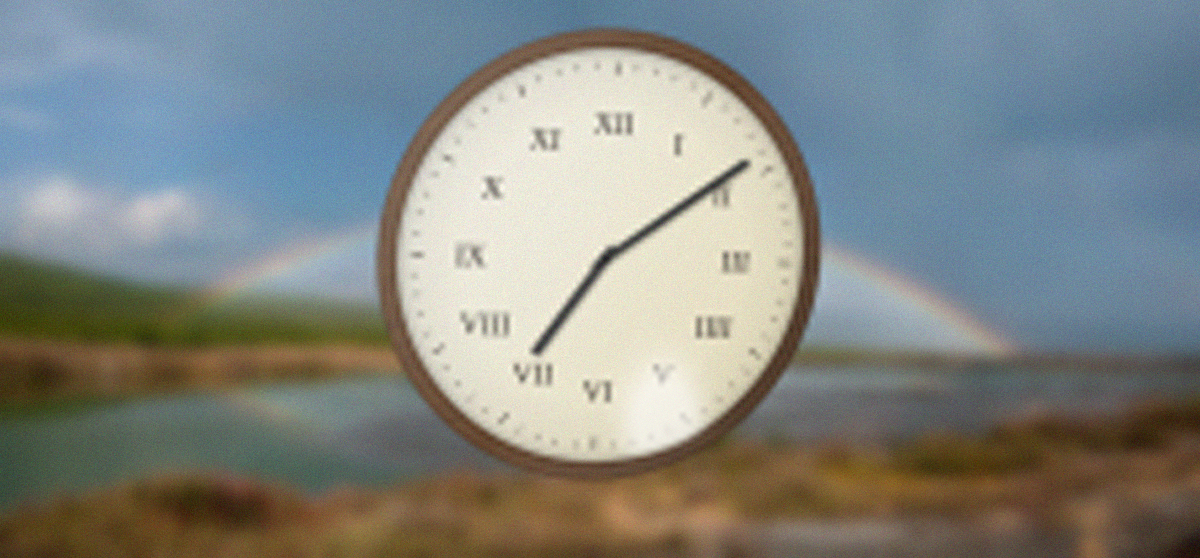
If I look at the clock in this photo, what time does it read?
7:09
